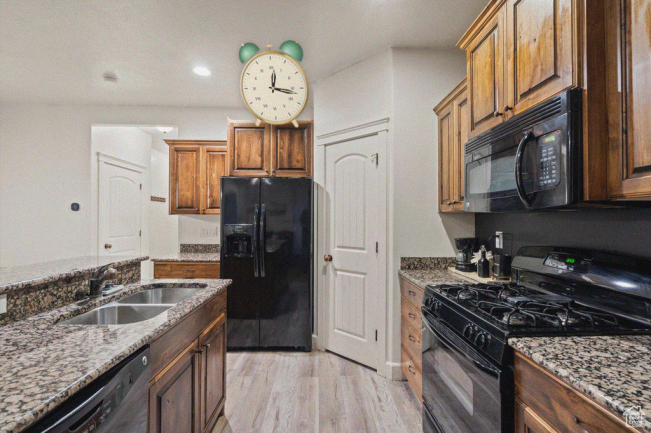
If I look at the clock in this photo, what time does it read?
12:17
